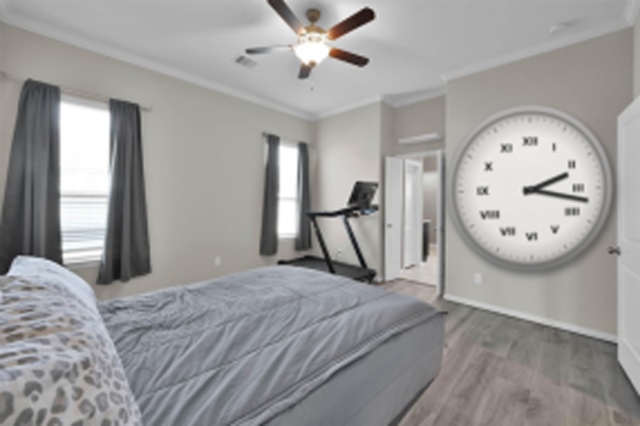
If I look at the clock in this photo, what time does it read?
2:17
